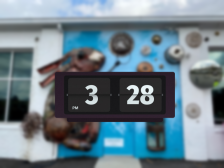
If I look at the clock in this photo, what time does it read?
3:28
